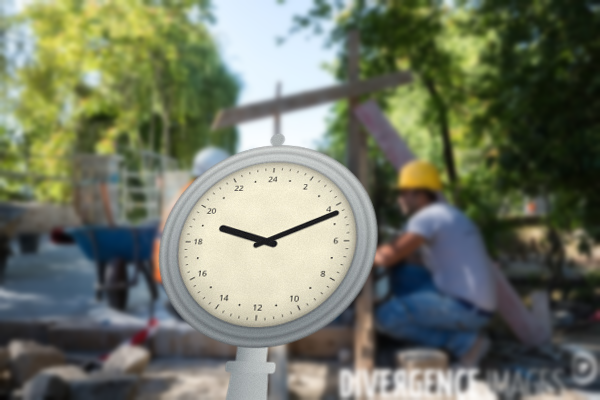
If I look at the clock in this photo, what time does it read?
19:11
